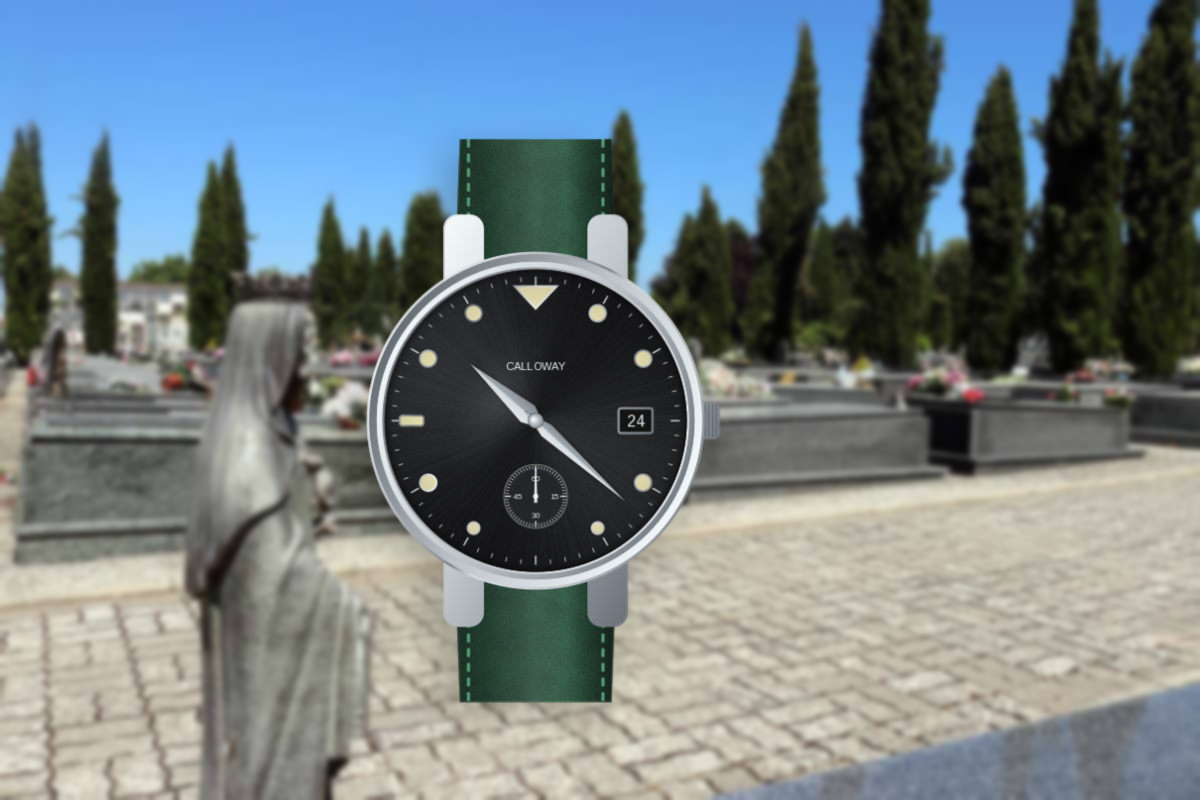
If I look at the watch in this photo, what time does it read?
10:22
